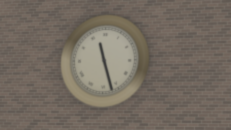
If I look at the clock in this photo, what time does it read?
11:27
